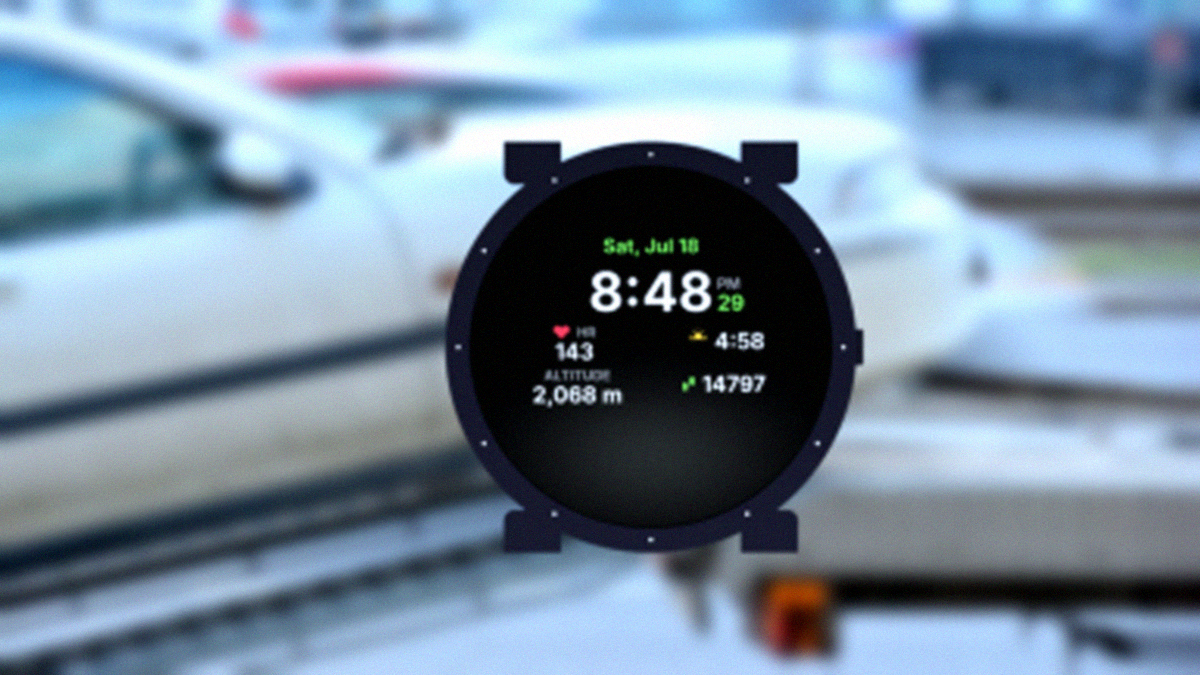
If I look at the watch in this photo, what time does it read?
8:48
